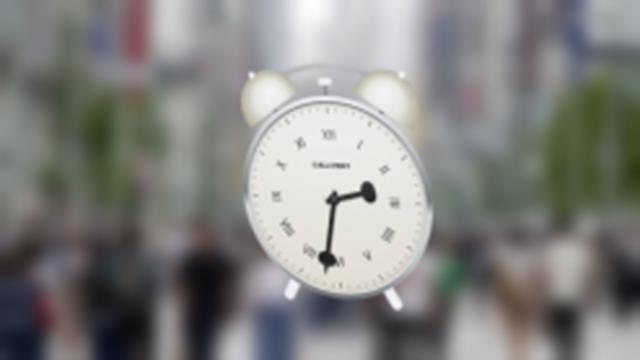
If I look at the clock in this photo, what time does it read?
2:32
